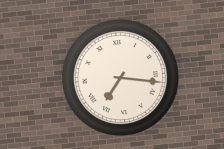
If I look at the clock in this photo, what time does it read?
7:17
